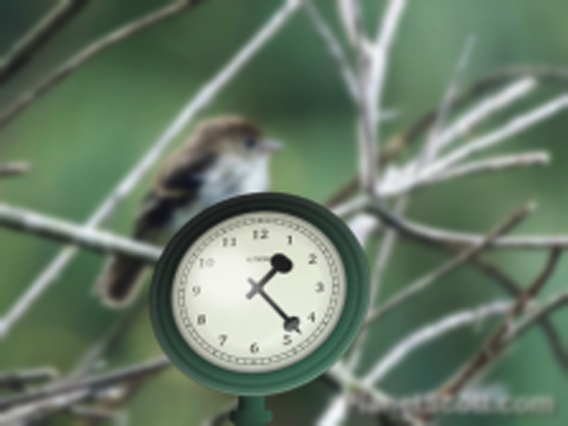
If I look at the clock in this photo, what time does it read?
1:23
